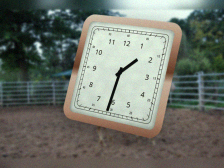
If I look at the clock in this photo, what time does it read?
1:31
